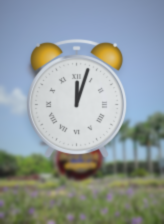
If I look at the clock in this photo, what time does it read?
12:03
